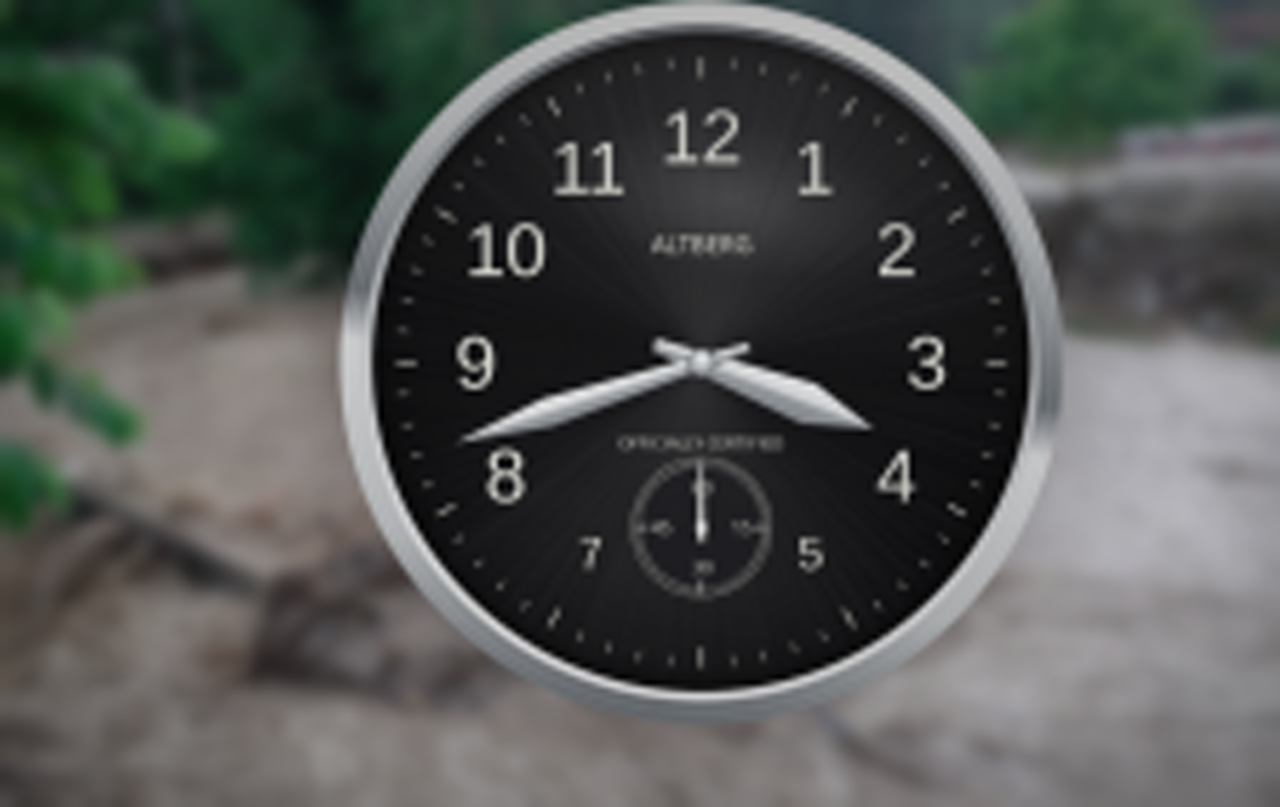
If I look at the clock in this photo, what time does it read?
3:42
